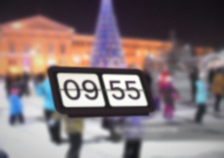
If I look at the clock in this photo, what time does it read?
9:55
